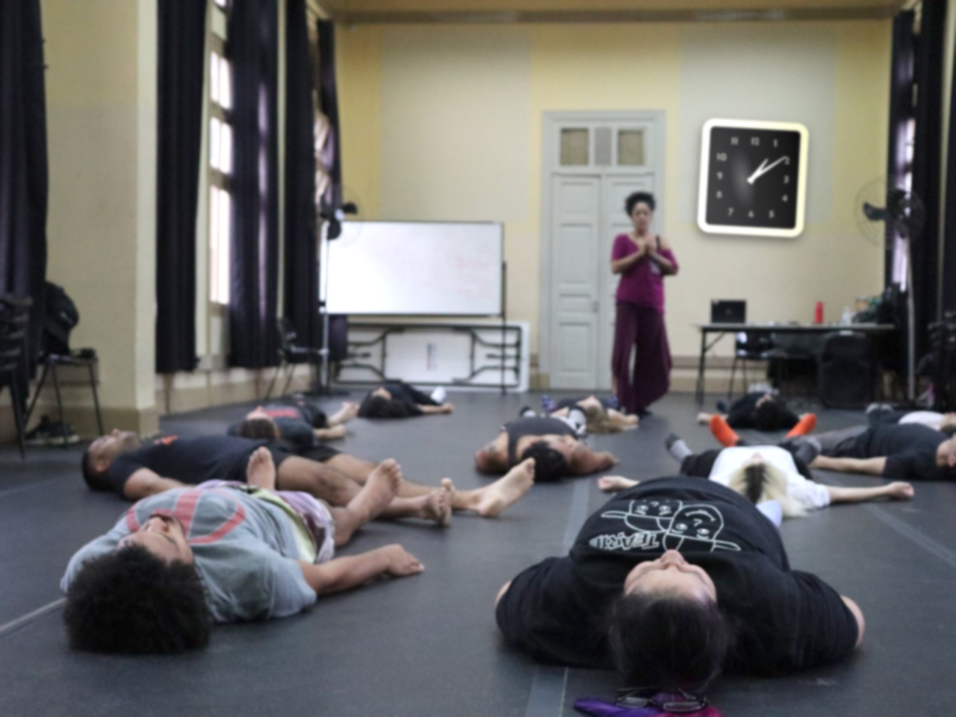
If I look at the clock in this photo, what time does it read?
1:09
